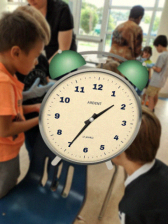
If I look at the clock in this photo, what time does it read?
1:35
